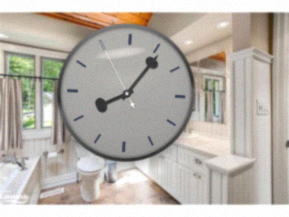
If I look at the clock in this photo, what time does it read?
8:05:55
